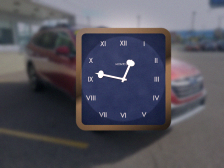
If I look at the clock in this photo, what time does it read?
12:47
